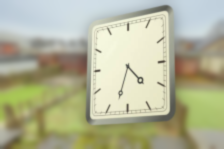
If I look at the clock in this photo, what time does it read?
4:33
